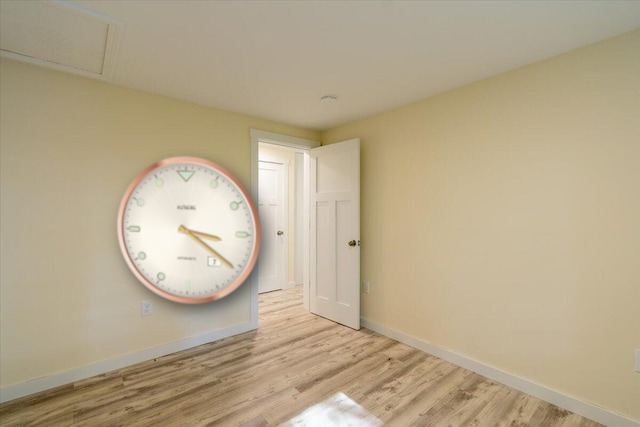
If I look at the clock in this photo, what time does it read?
3:21
